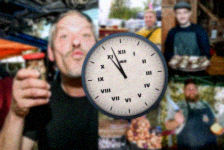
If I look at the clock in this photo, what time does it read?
10:57
